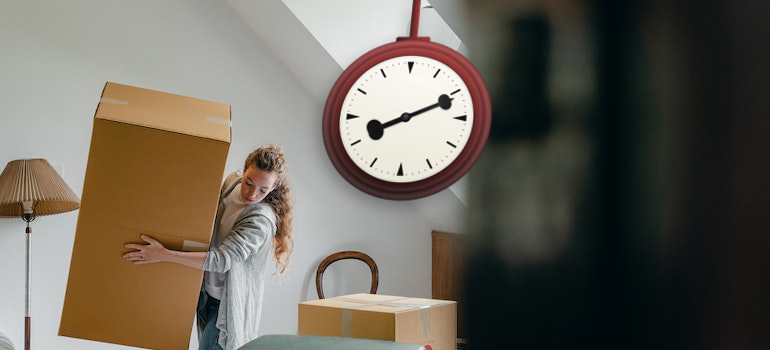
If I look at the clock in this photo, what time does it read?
8:11
